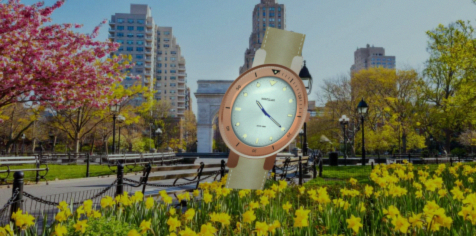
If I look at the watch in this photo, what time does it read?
10:20
